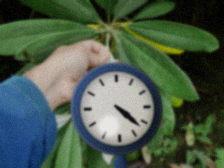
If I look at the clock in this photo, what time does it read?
4:22
